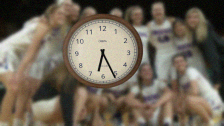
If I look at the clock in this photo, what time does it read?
6:26
